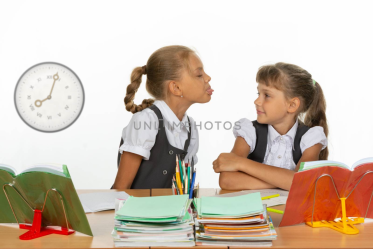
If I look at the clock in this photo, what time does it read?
8:03
